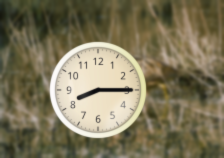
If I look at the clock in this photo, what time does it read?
8:15
